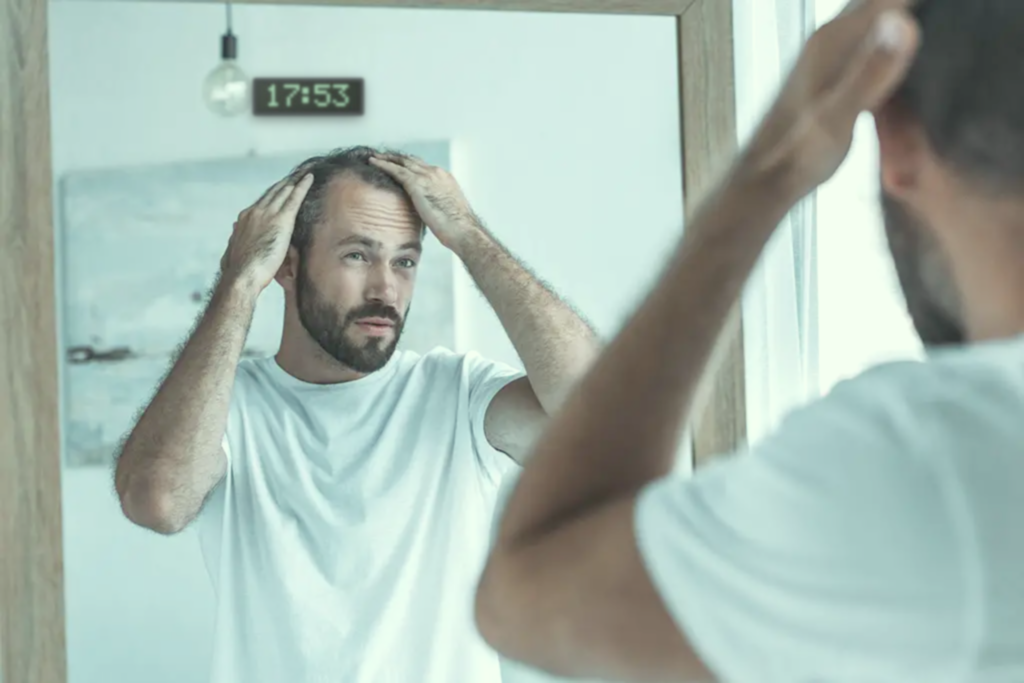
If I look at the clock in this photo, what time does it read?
17:53
